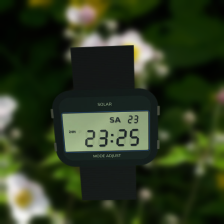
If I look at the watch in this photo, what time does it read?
23:25
